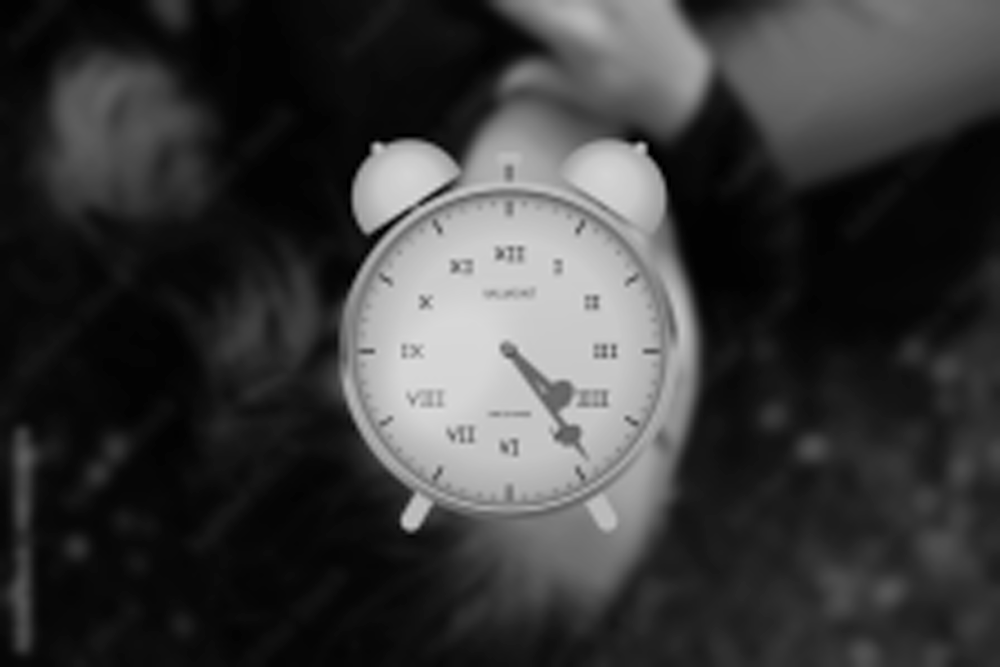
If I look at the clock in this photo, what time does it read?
4:24
